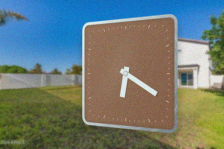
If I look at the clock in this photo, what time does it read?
6:20
